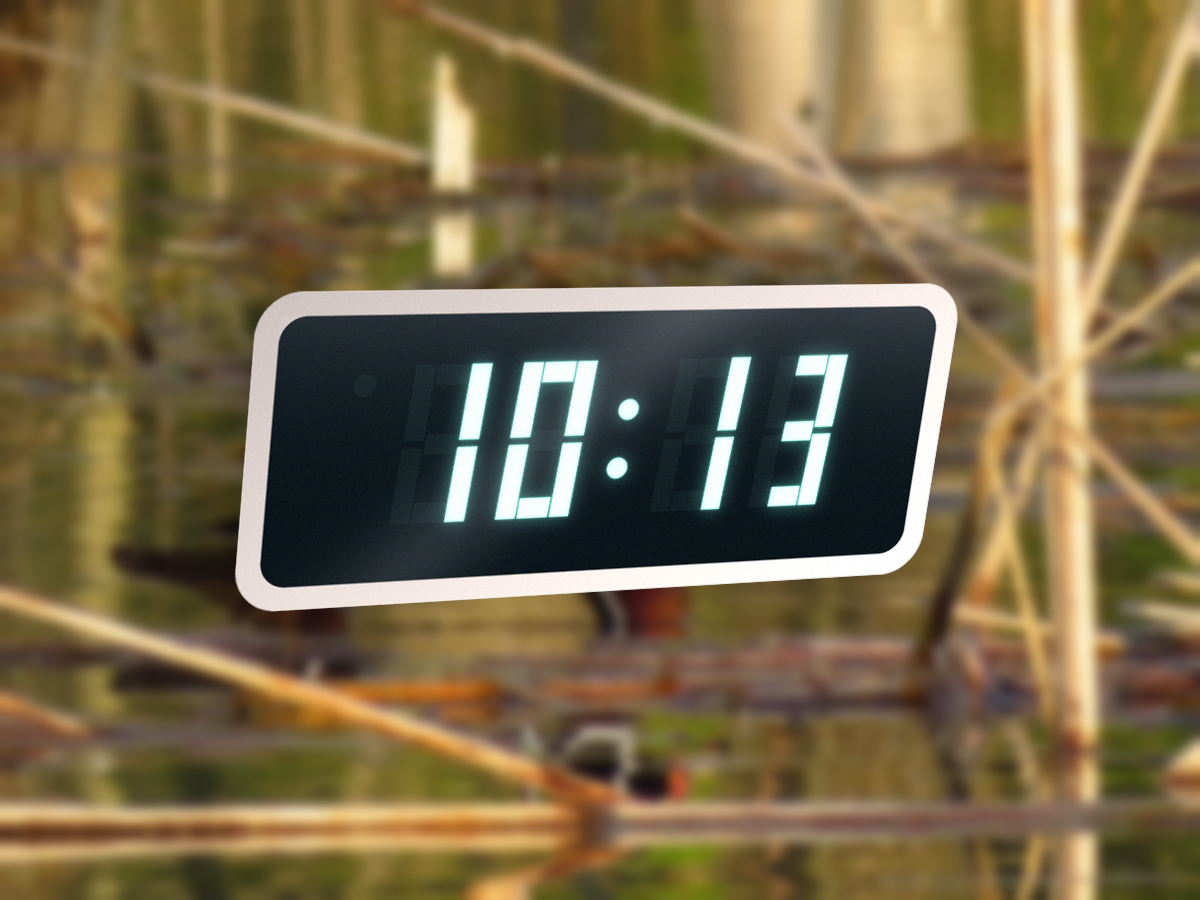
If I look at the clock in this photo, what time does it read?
10:13
